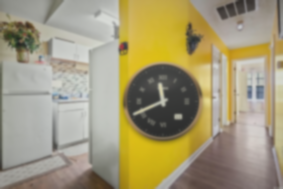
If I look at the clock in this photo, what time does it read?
11:41
